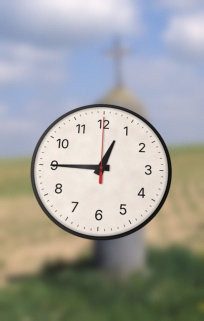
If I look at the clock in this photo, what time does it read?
12:45:00
